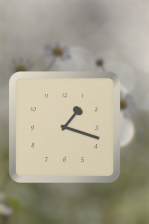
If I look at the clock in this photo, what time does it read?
1:18
